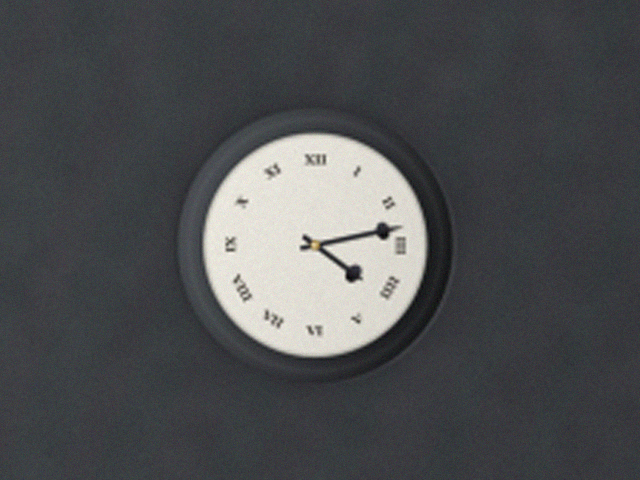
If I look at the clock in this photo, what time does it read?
4:13
